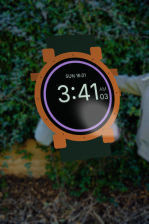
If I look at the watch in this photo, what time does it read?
3:41:03
